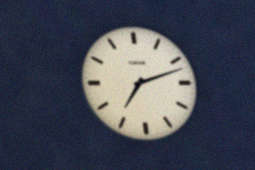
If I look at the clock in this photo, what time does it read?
7:12
